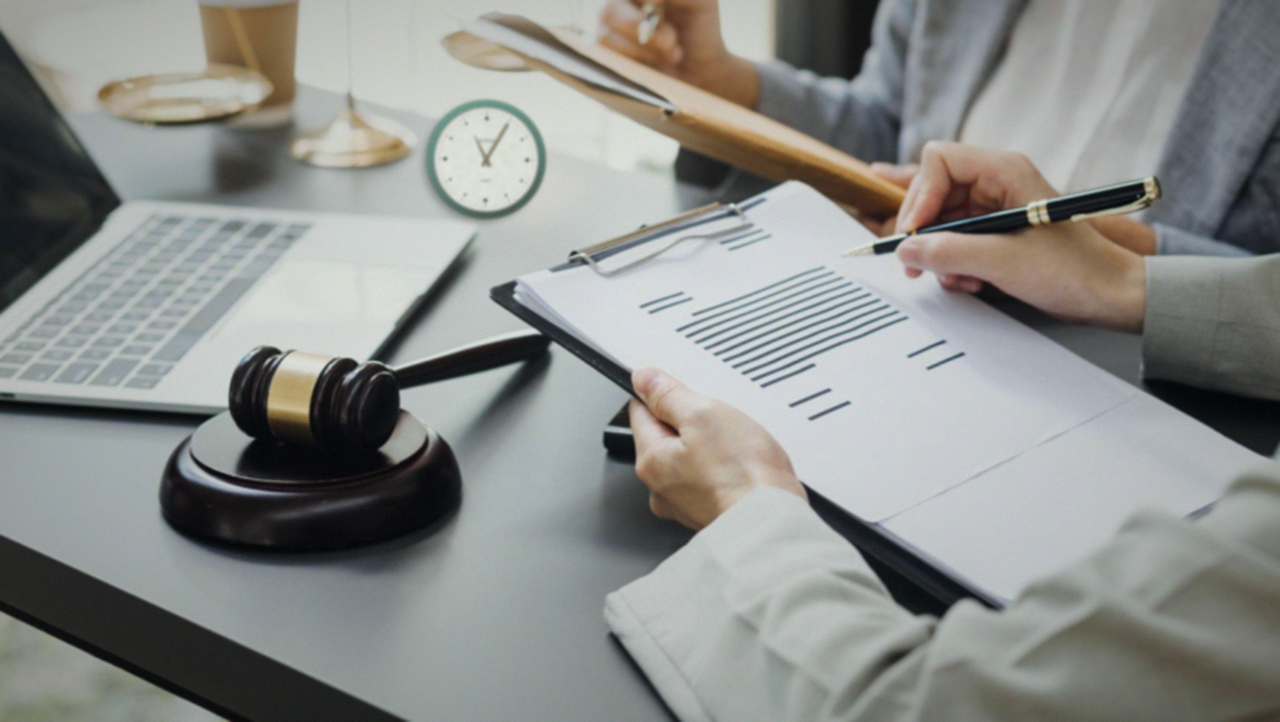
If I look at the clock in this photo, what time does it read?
11:05
